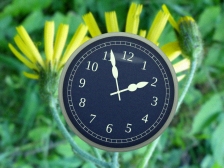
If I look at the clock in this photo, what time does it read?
1:56
